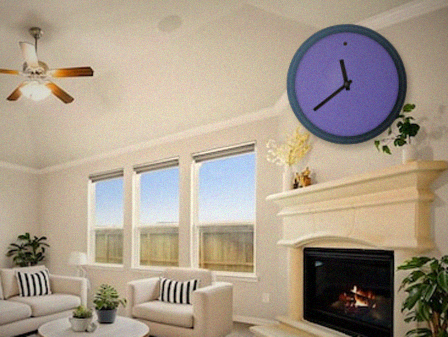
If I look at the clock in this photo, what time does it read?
11:39
